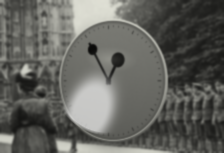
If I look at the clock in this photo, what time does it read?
12:55
